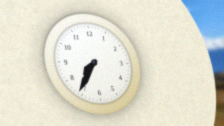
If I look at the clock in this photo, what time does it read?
7:36
